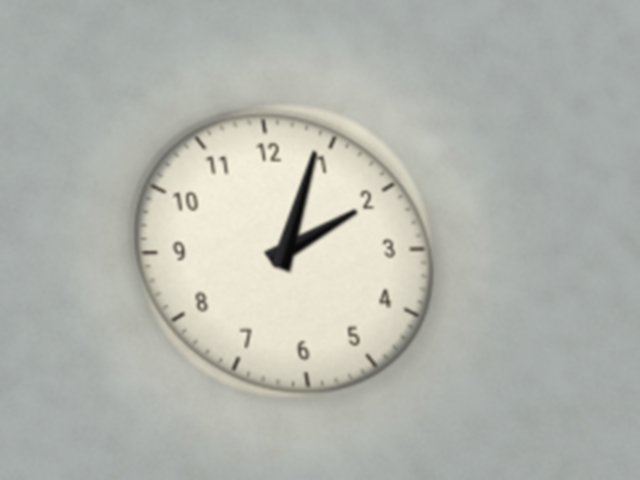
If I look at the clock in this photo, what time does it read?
2:04
